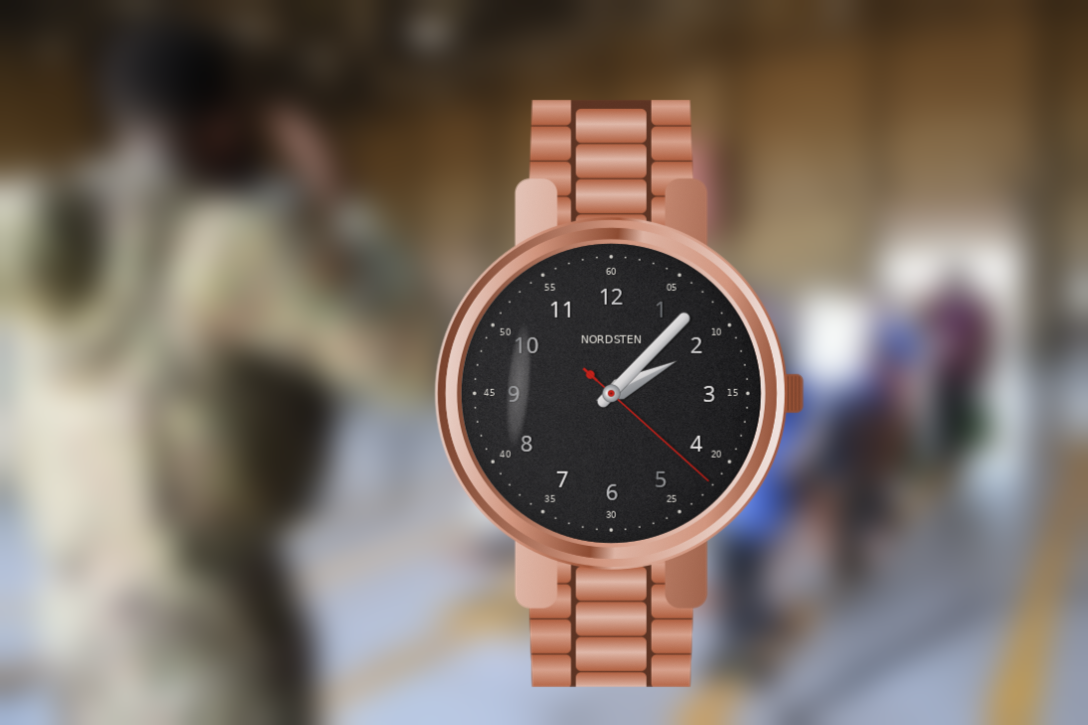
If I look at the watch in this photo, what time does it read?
2:07:22
